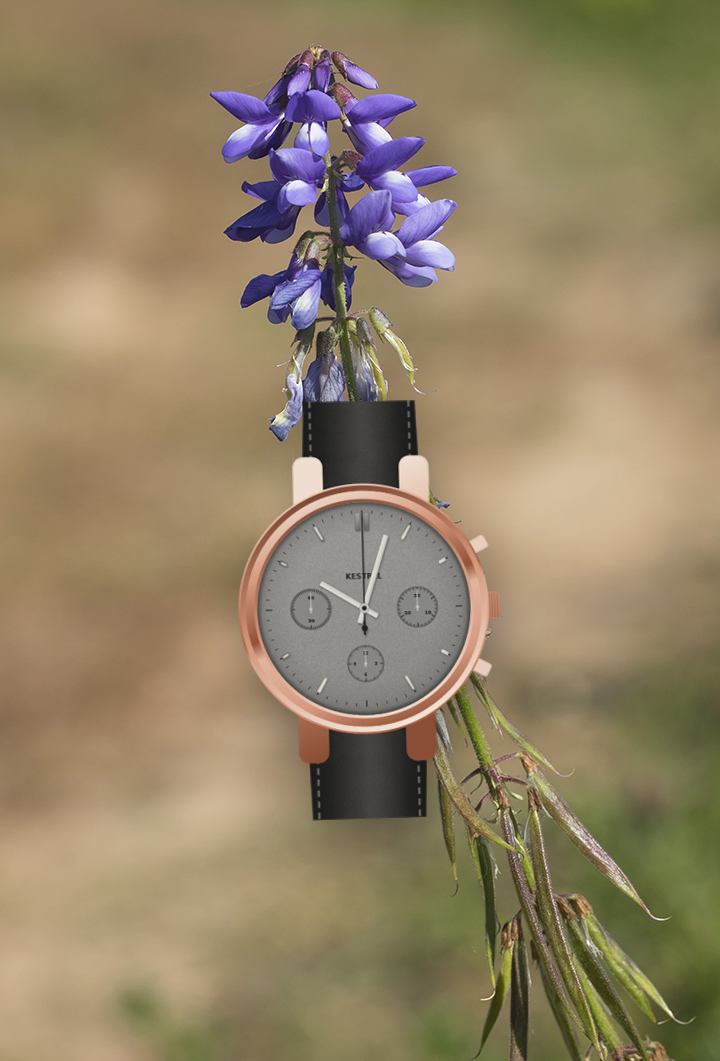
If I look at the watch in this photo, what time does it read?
10:03
